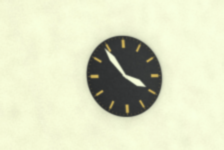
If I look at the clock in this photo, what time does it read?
3:54
